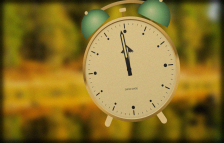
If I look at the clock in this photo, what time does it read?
11:59
